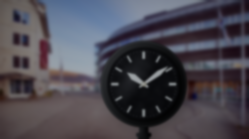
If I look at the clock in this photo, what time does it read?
10:09
